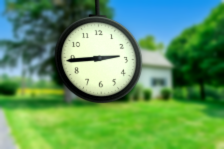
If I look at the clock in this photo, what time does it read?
2:44
